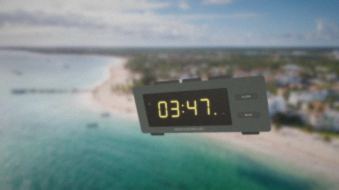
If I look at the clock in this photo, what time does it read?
3:47
